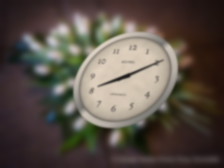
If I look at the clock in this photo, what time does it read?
8:10
